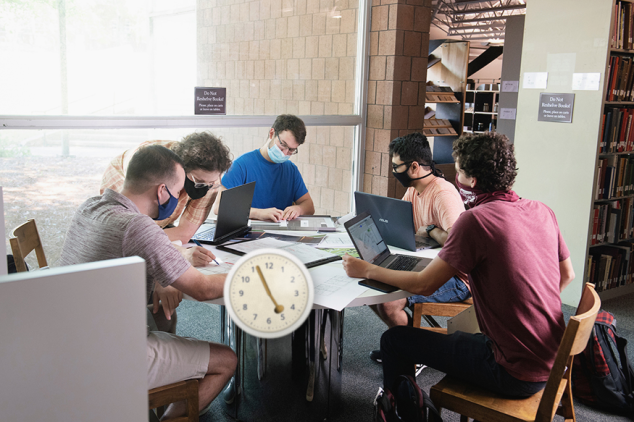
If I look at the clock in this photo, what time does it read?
4:56
